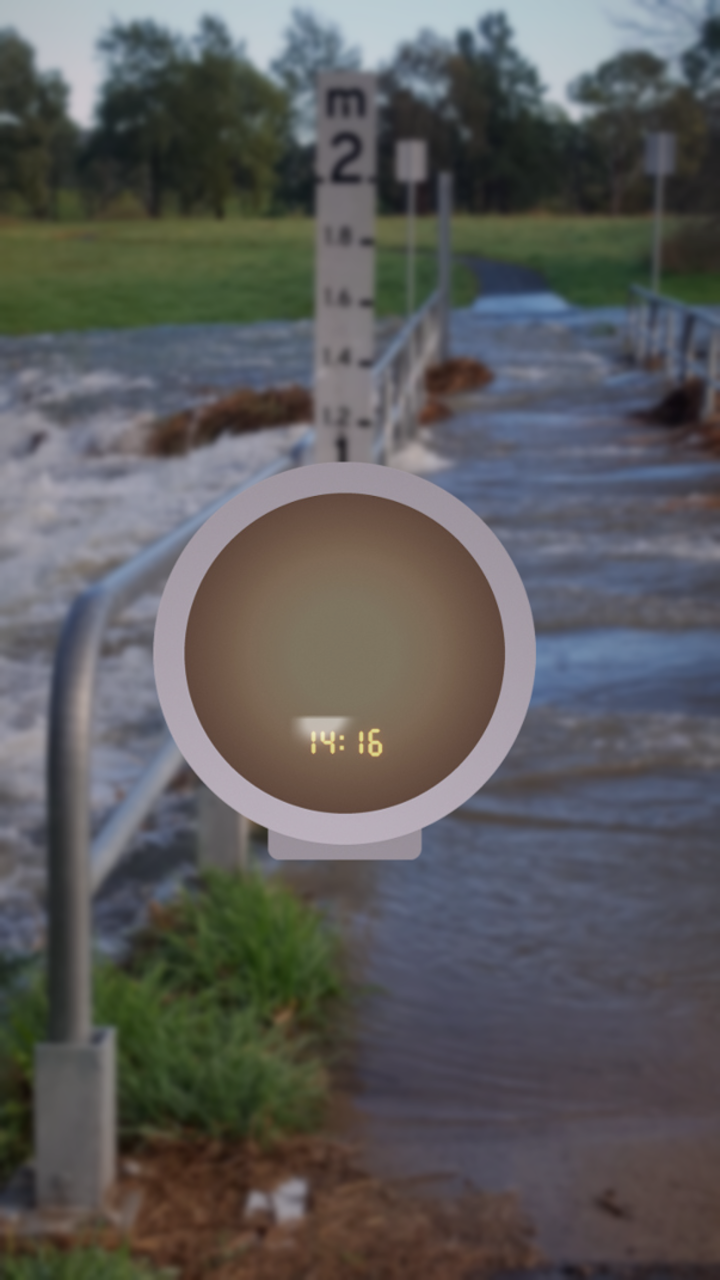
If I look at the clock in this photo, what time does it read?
14:16
